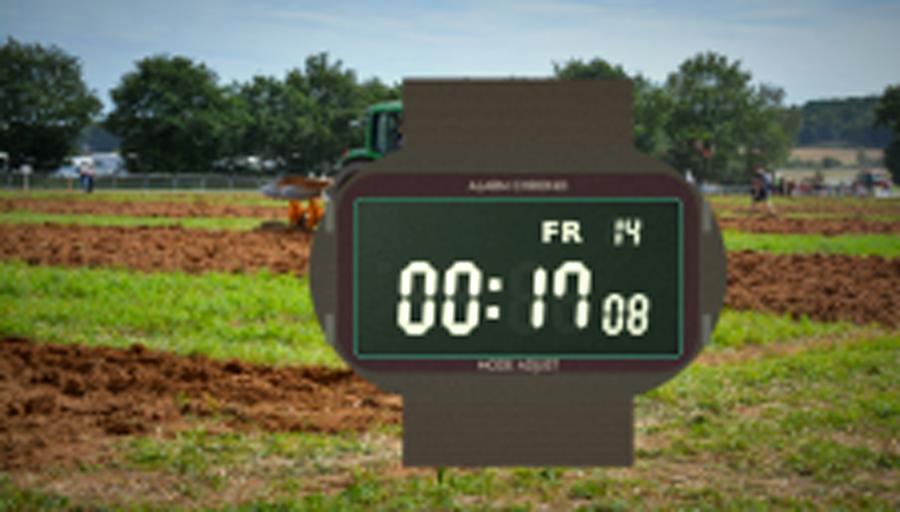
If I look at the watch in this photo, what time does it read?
0:17:08
